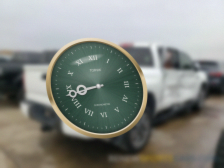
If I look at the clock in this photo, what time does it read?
8:43
